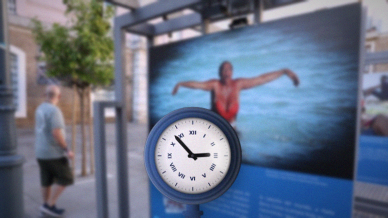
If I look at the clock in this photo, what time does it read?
2:53
